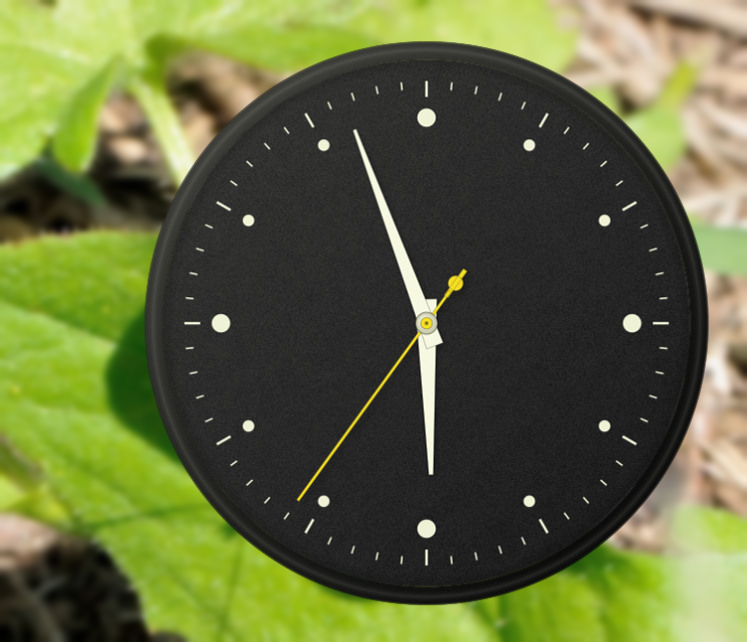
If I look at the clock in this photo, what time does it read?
5:56:36
